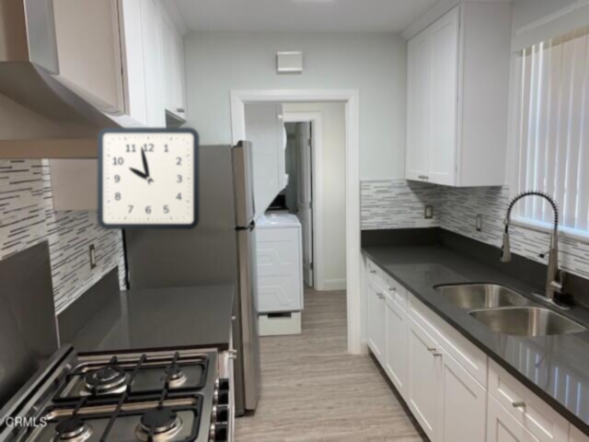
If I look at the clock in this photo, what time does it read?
9:58
